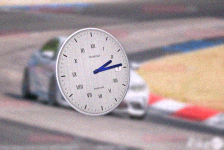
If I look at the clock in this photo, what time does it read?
2:14
